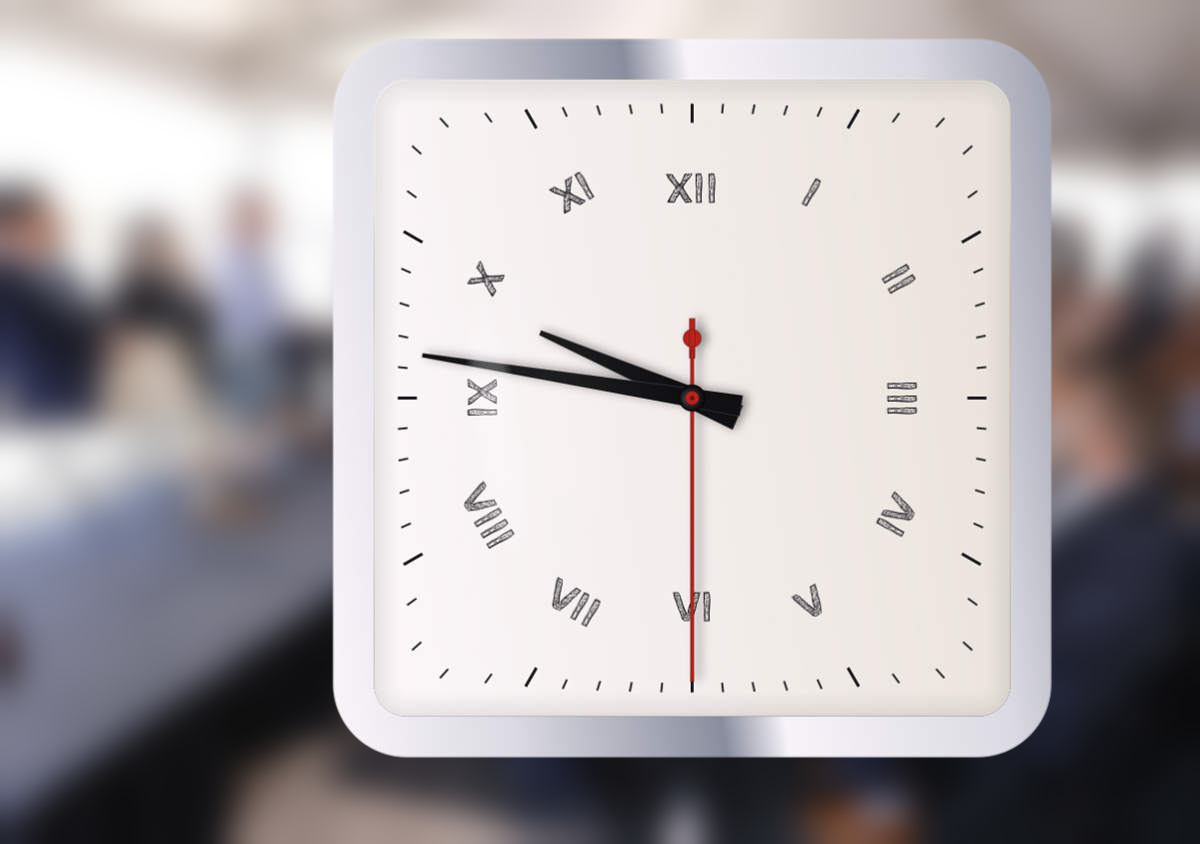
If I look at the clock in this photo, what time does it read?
9:46:30
